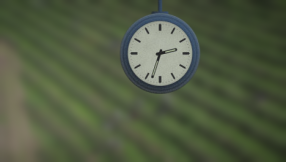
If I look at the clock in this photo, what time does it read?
2:33
